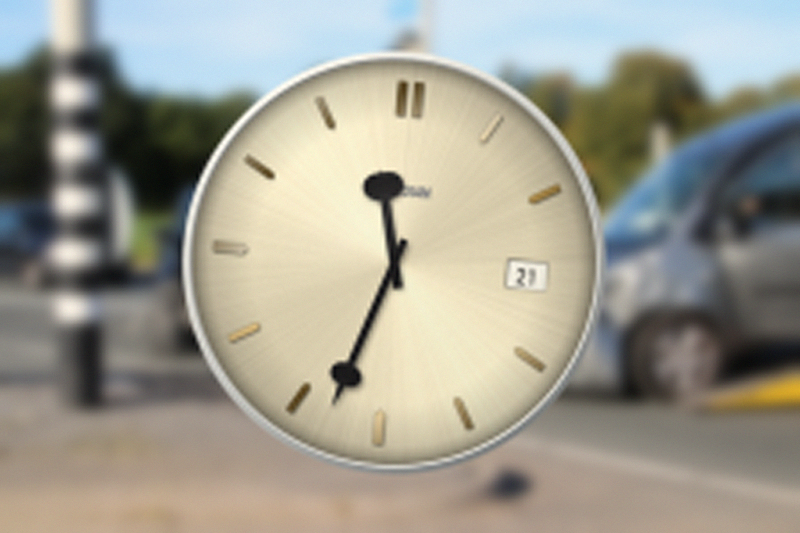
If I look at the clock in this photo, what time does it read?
11:33
